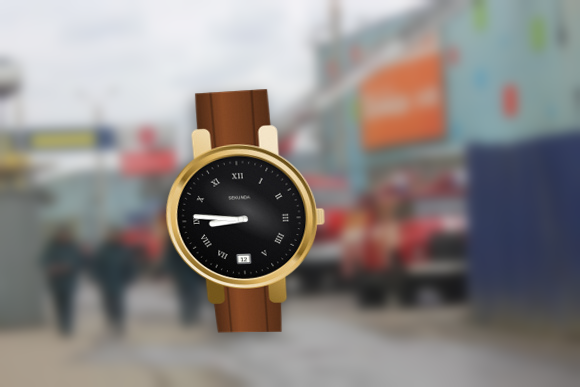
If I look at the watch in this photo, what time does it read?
8:46
